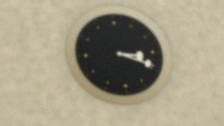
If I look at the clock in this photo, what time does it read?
3:19
